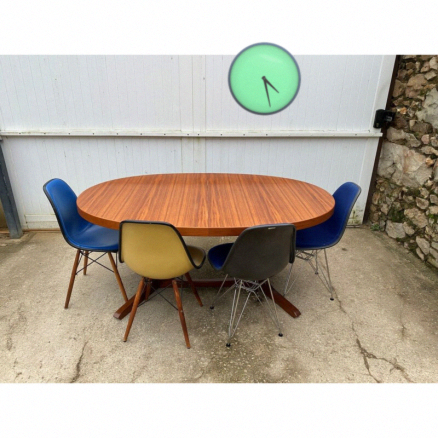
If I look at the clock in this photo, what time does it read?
4:28
